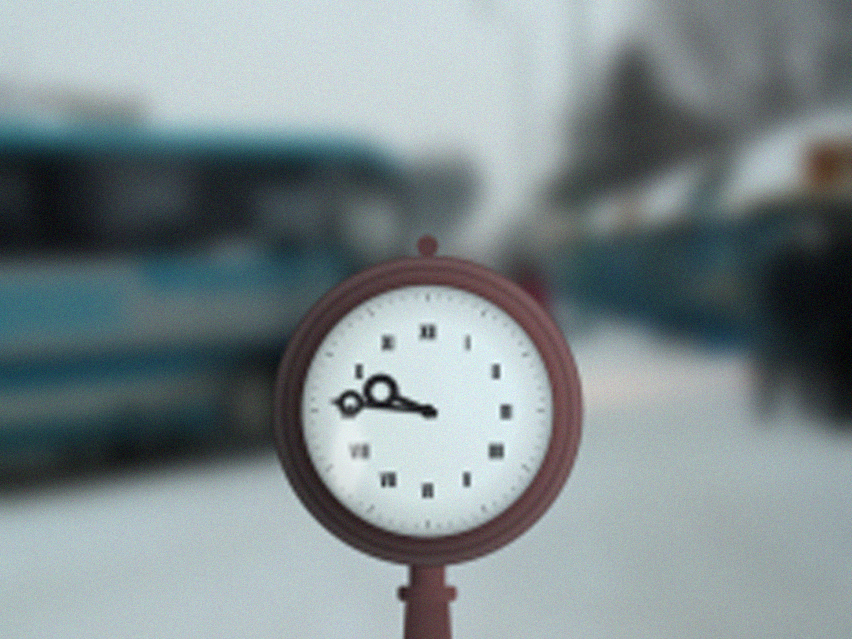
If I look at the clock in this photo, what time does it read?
9:46
